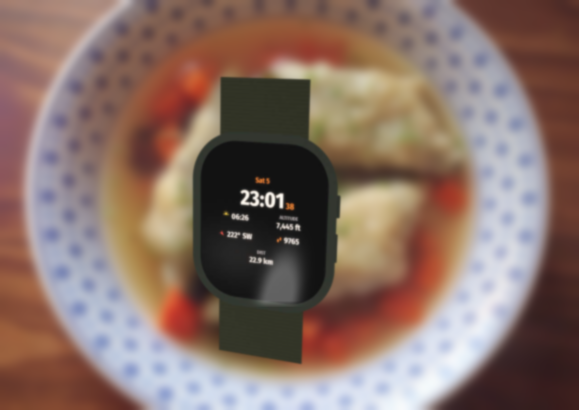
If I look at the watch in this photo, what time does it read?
23:01
